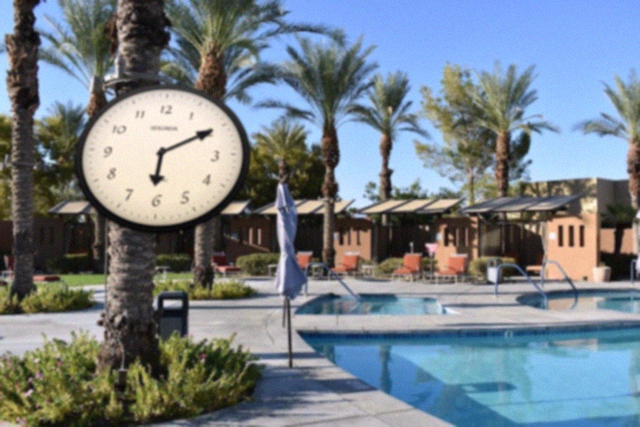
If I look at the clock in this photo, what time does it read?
6:10
